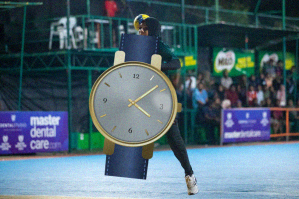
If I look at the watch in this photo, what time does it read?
4:08
